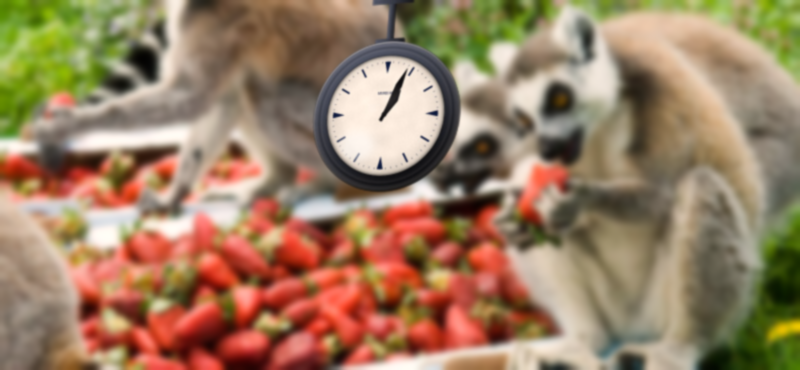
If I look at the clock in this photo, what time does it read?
1:04
